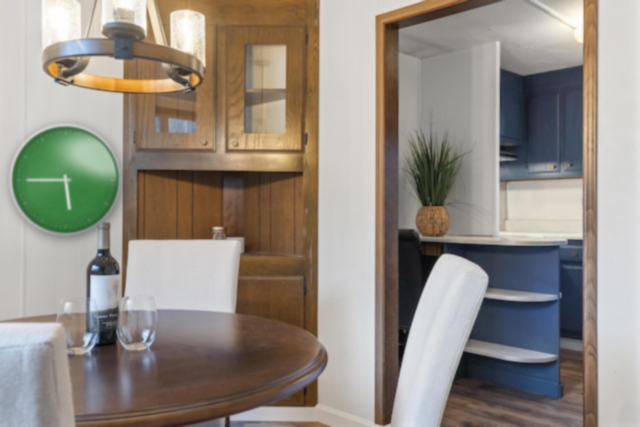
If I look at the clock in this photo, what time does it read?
5:45
